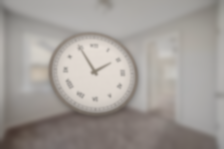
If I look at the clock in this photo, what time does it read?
1:55
